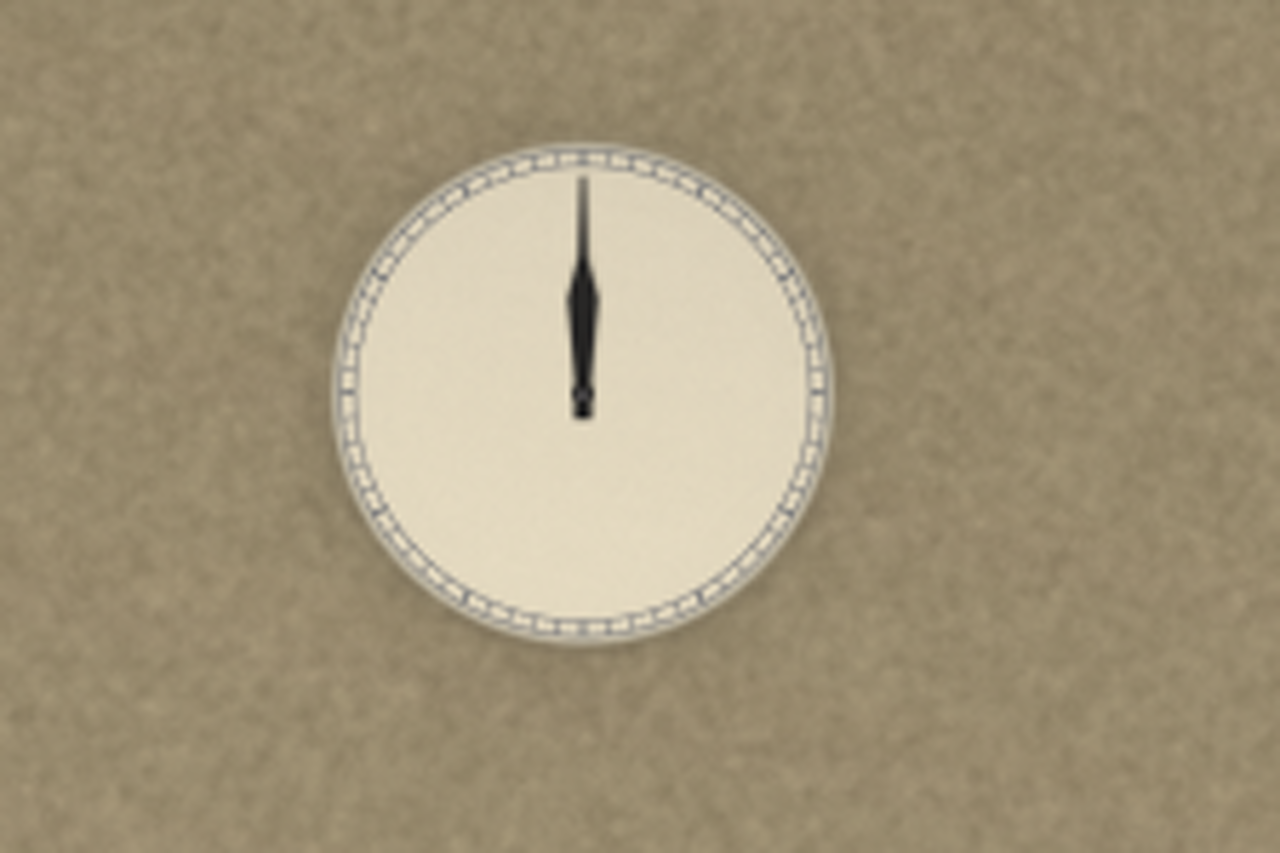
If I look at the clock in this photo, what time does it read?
12:00
